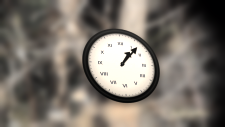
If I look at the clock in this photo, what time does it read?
1:07
